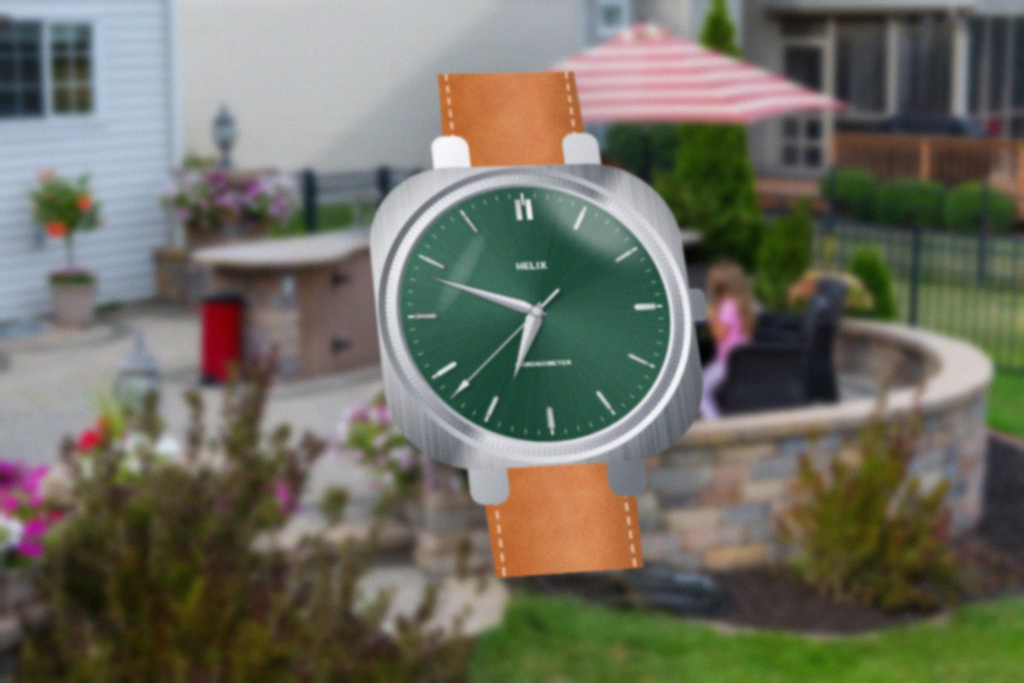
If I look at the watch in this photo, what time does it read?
6:48:38
